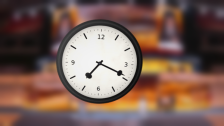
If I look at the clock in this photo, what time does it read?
7:19
